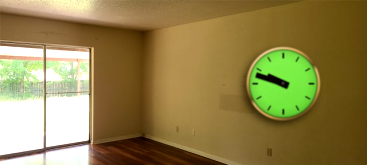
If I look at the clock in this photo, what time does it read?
9:48
